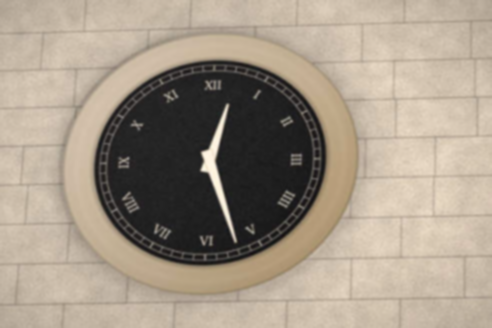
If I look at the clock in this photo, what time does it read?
12:27
